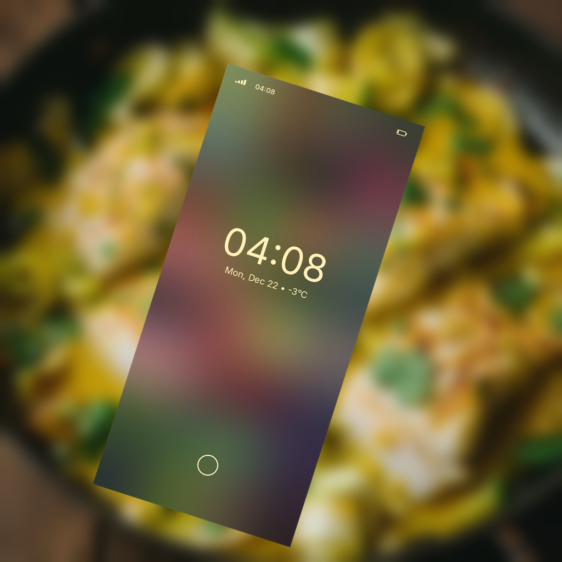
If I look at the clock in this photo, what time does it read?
4:08
